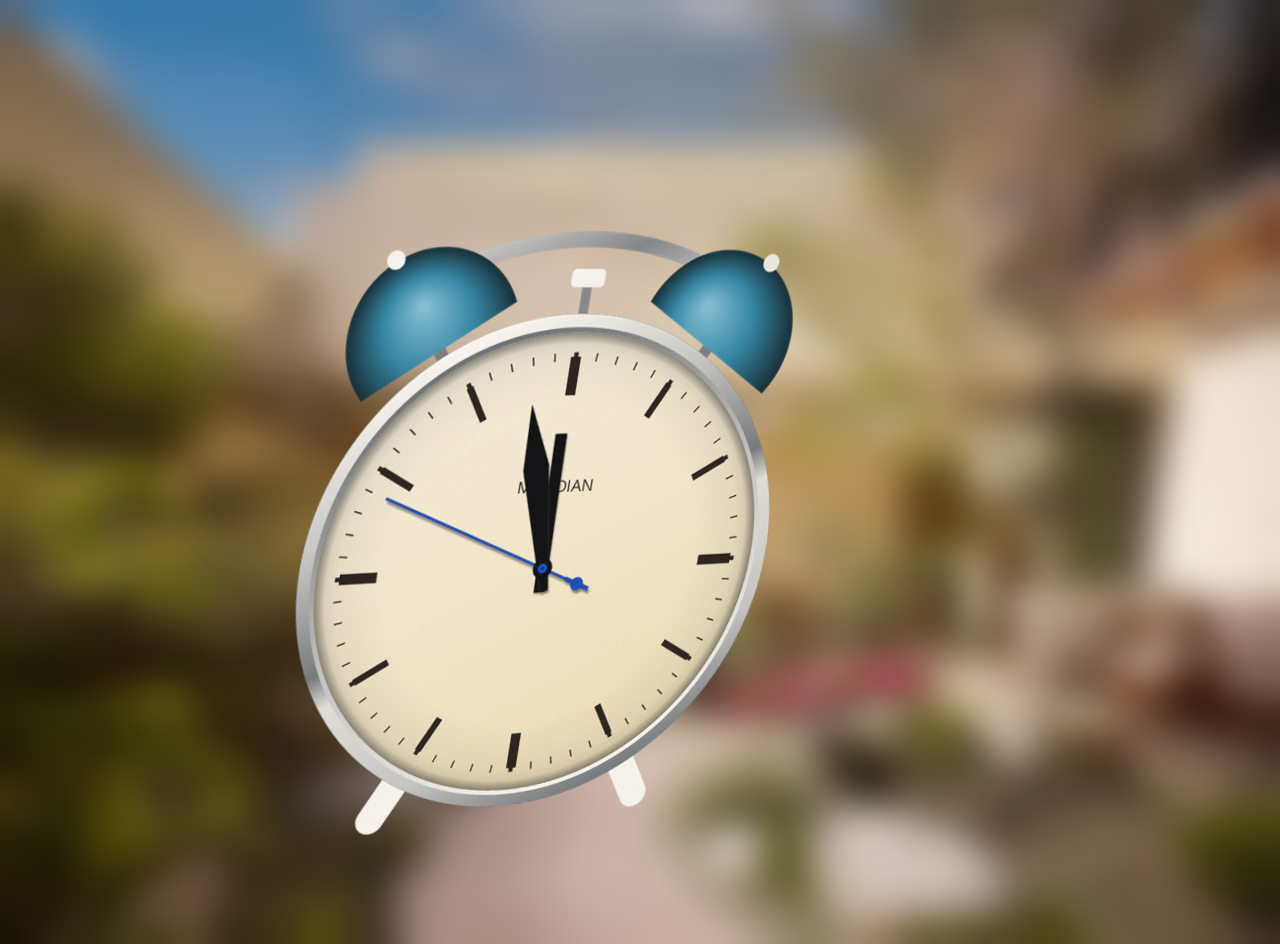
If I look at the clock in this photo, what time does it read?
11:57:49
